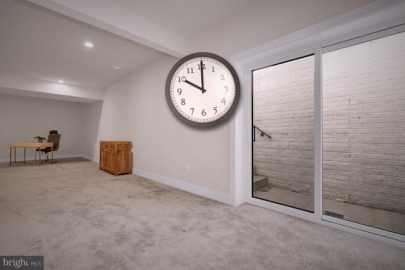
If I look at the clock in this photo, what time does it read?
10:00
